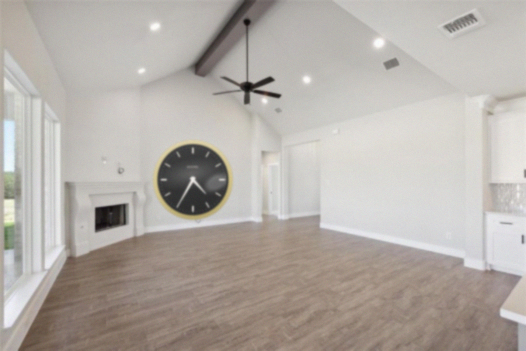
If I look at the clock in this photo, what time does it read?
4:35
